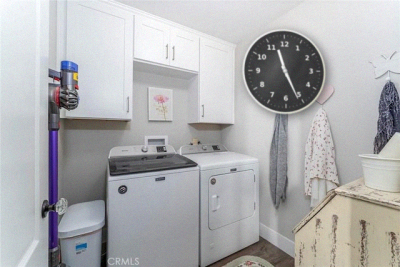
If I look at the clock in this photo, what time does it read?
11:26
